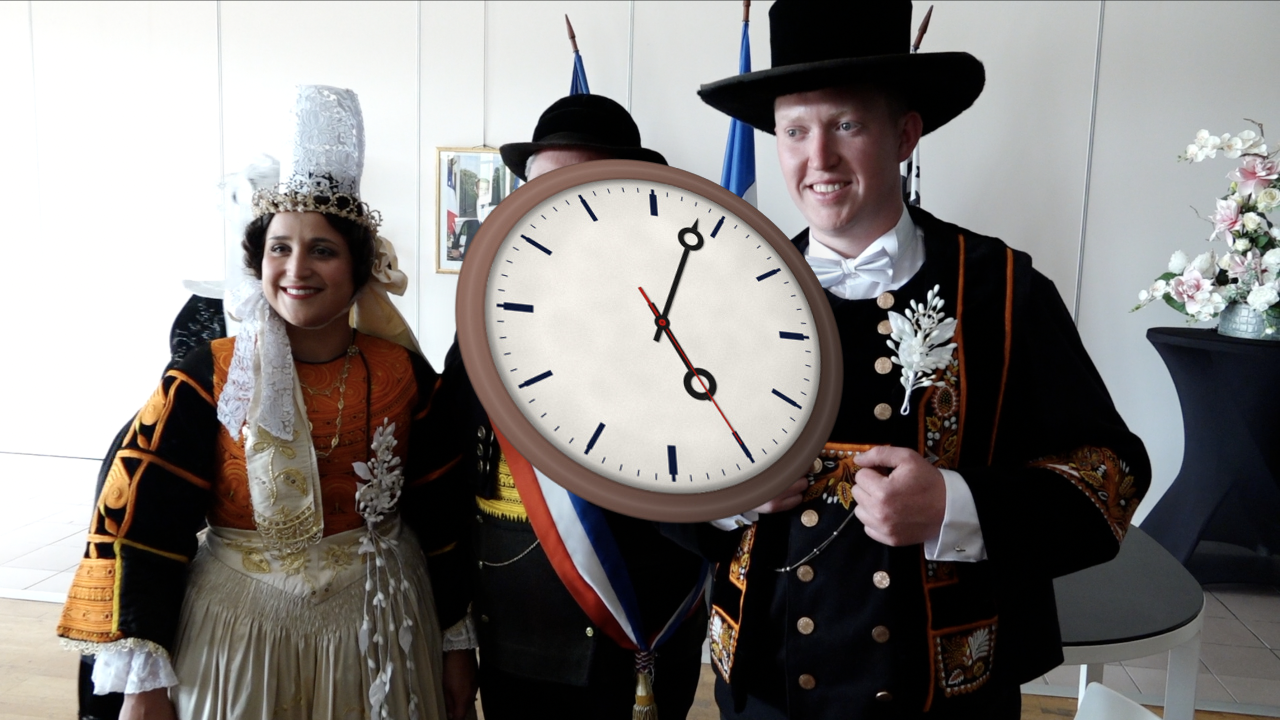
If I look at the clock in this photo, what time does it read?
5:03:25
